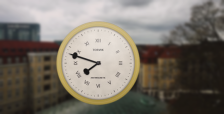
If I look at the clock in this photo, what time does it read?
7:48
